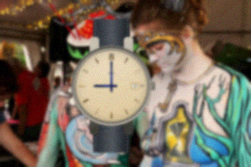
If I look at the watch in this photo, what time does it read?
9:00
